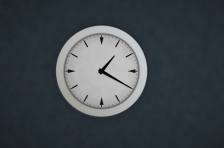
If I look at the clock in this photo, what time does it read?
1:20
